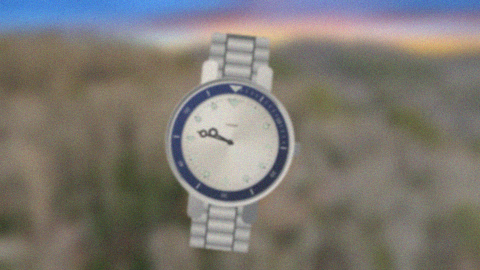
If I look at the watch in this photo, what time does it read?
9:47
